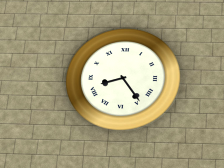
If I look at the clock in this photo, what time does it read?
8:24
